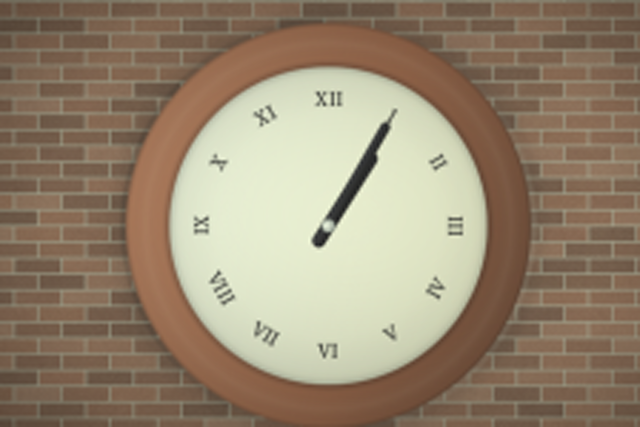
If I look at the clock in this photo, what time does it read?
1:05
